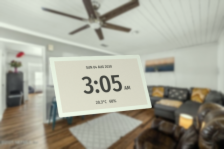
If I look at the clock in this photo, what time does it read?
3:05
